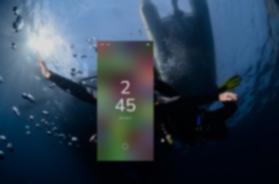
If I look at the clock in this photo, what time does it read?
2:45
